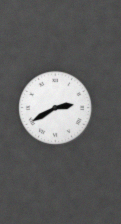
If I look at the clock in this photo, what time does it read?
2:40
